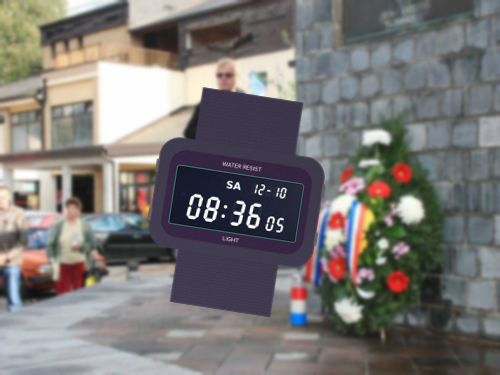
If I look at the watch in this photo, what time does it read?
8:36:05
